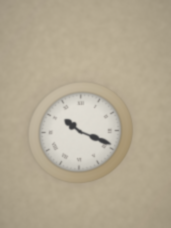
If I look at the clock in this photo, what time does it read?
10:19
